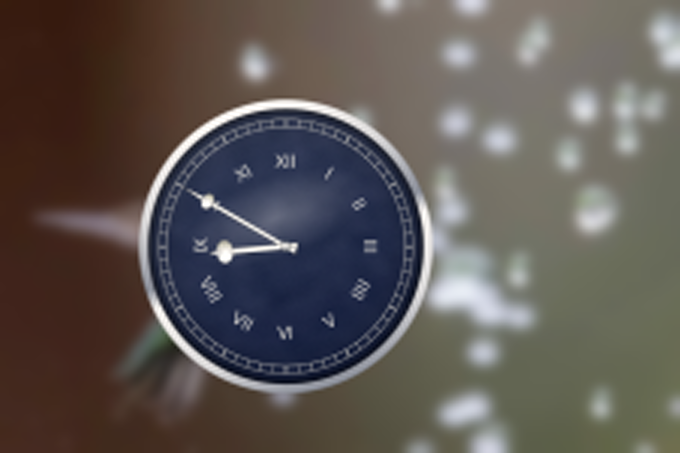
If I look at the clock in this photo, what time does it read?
8:50
